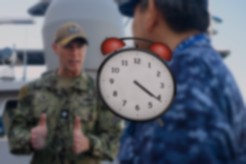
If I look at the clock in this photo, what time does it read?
4:21
